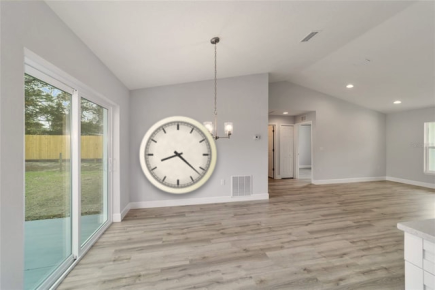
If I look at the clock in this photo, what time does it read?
8:22
